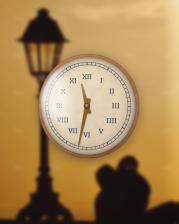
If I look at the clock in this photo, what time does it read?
11:32
